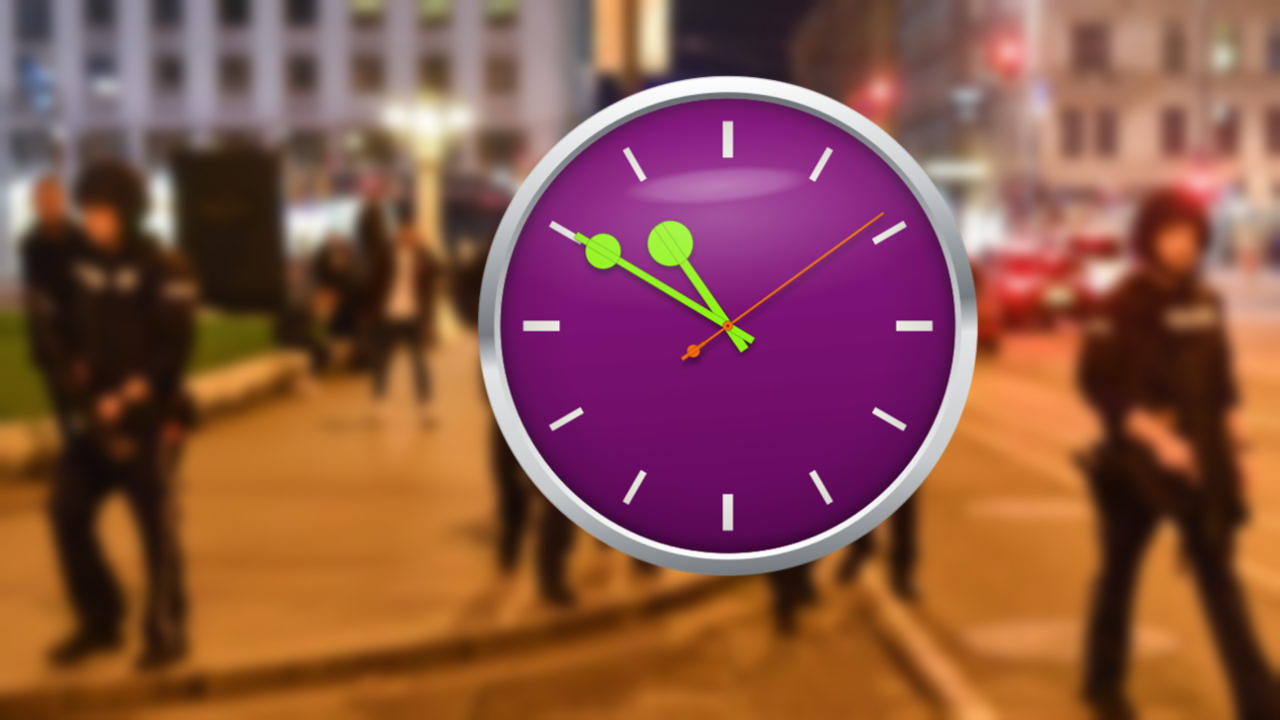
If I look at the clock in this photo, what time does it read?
10:50:09
